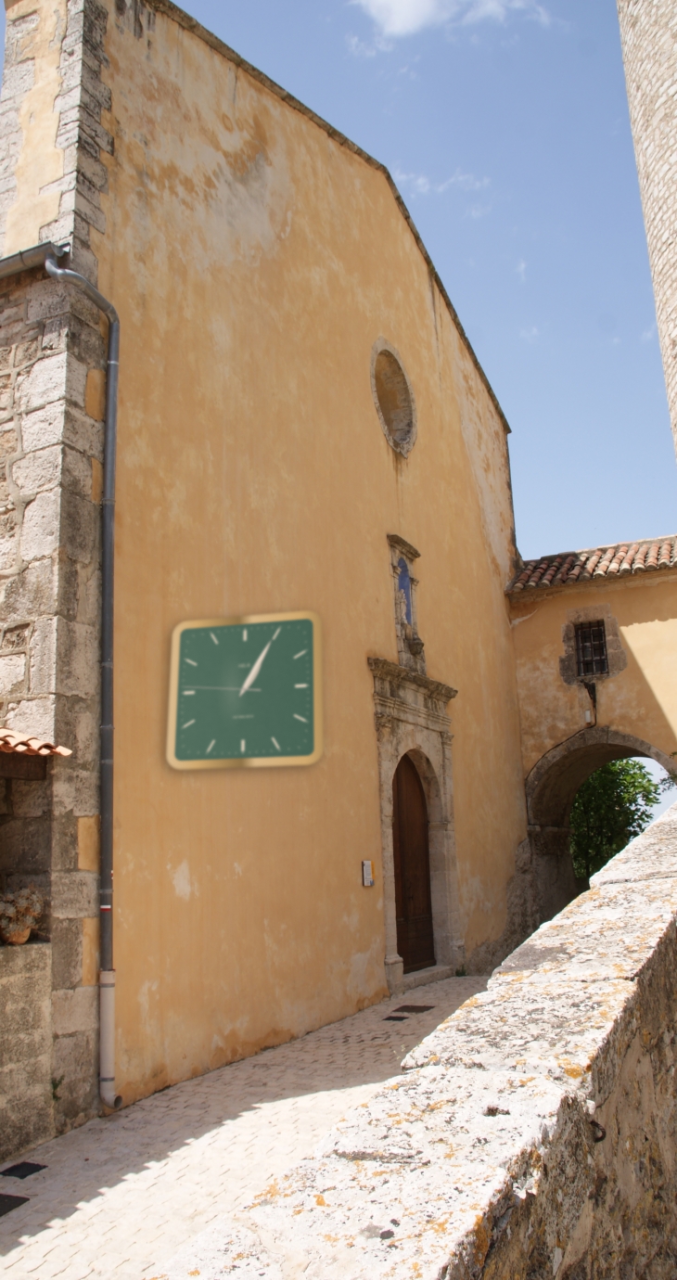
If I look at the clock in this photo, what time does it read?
1:04:46
